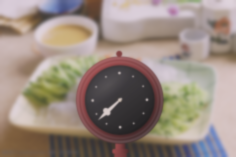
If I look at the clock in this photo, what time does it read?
7:38
